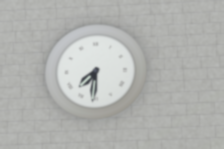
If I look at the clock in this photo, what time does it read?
7:31
